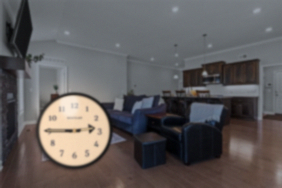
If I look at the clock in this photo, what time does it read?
2:45
